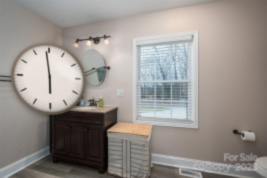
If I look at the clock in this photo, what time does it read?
5:59
